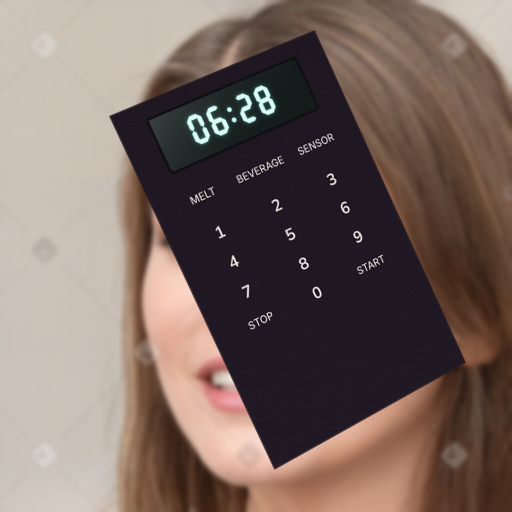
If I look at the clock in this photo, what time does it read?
6:28
